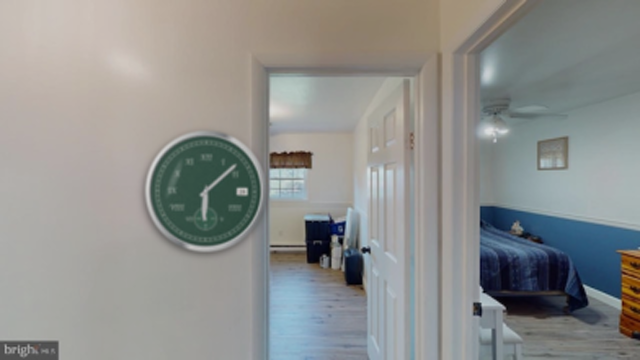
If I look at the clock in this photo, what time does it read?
6:08
